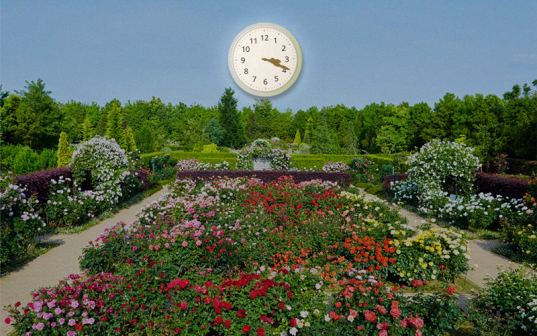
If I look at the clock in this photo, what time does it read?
3:19
